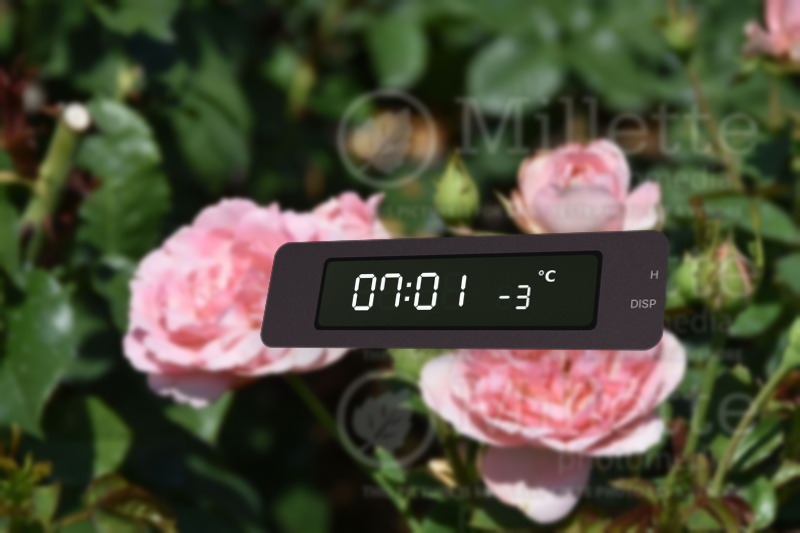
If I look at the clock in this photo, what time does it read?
7:01
